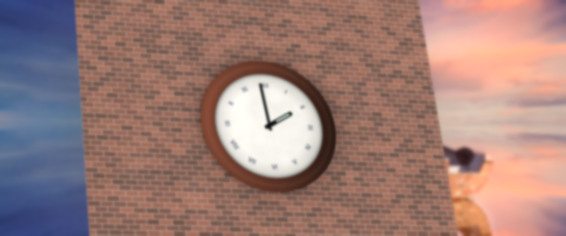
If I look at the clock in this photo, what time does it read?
1:59
